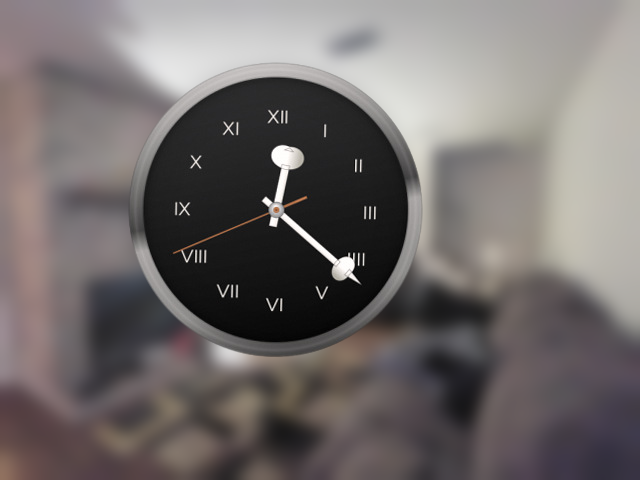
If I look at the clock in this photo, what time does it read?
12:21:41
